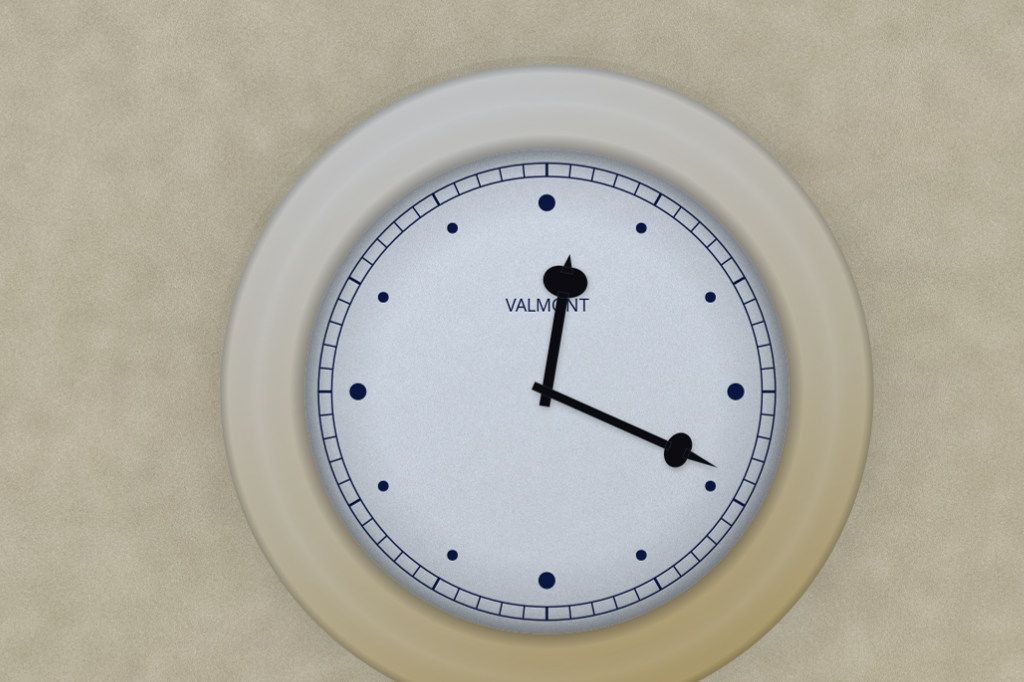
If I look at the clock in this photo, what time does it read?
12:19
